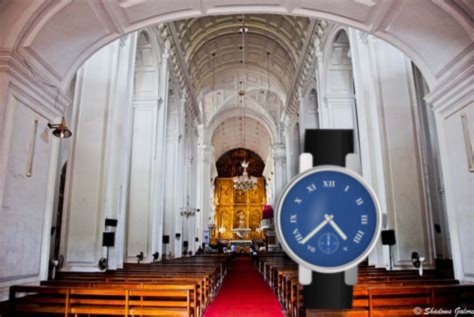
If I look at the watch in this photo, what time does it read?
4:38
